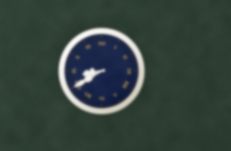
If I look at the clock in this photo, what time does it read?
8:40
